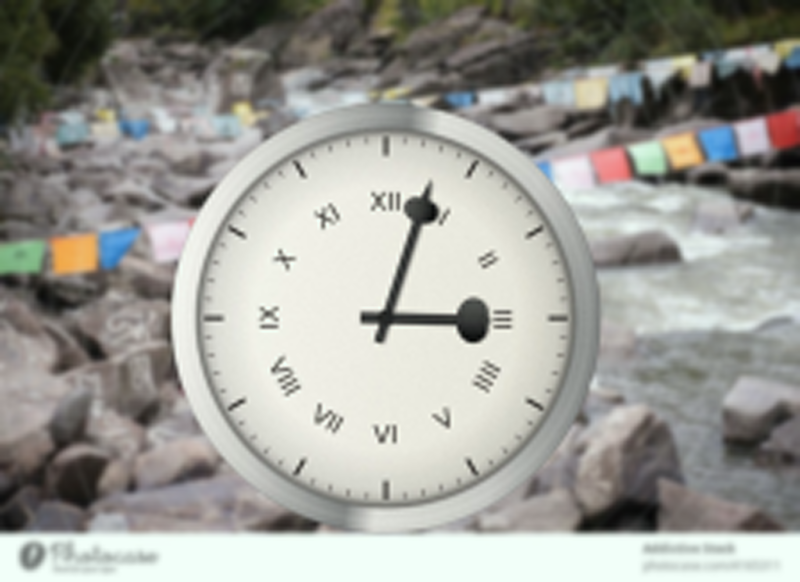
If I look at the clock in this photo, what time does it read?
3:03
